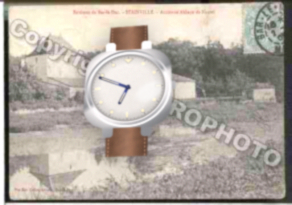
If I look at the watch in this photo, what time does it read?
6:49
